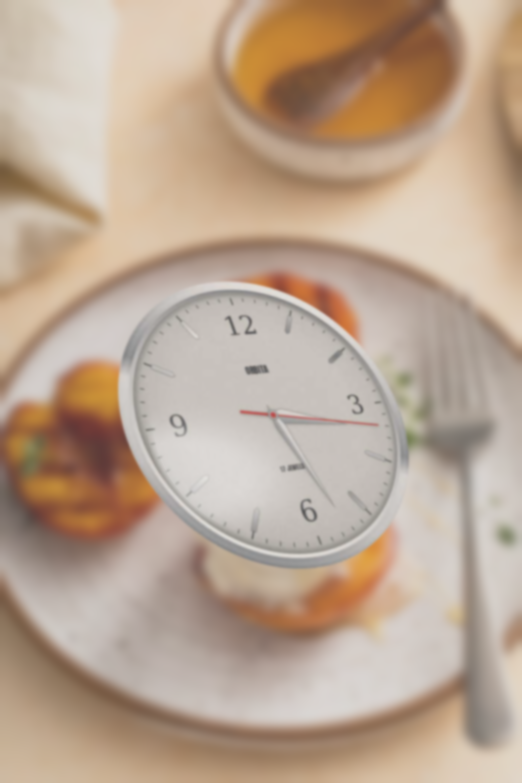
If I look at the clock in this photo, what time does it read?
3:27:17
